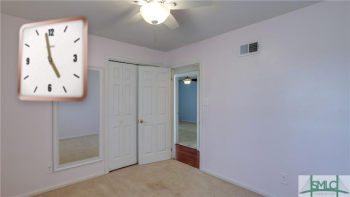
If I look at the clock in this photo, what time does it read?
4:58
